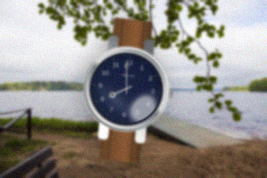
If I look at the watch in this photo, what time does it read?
7:59
